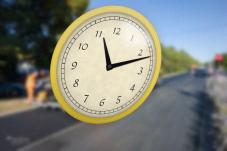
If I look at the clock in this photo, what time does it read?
11:12
